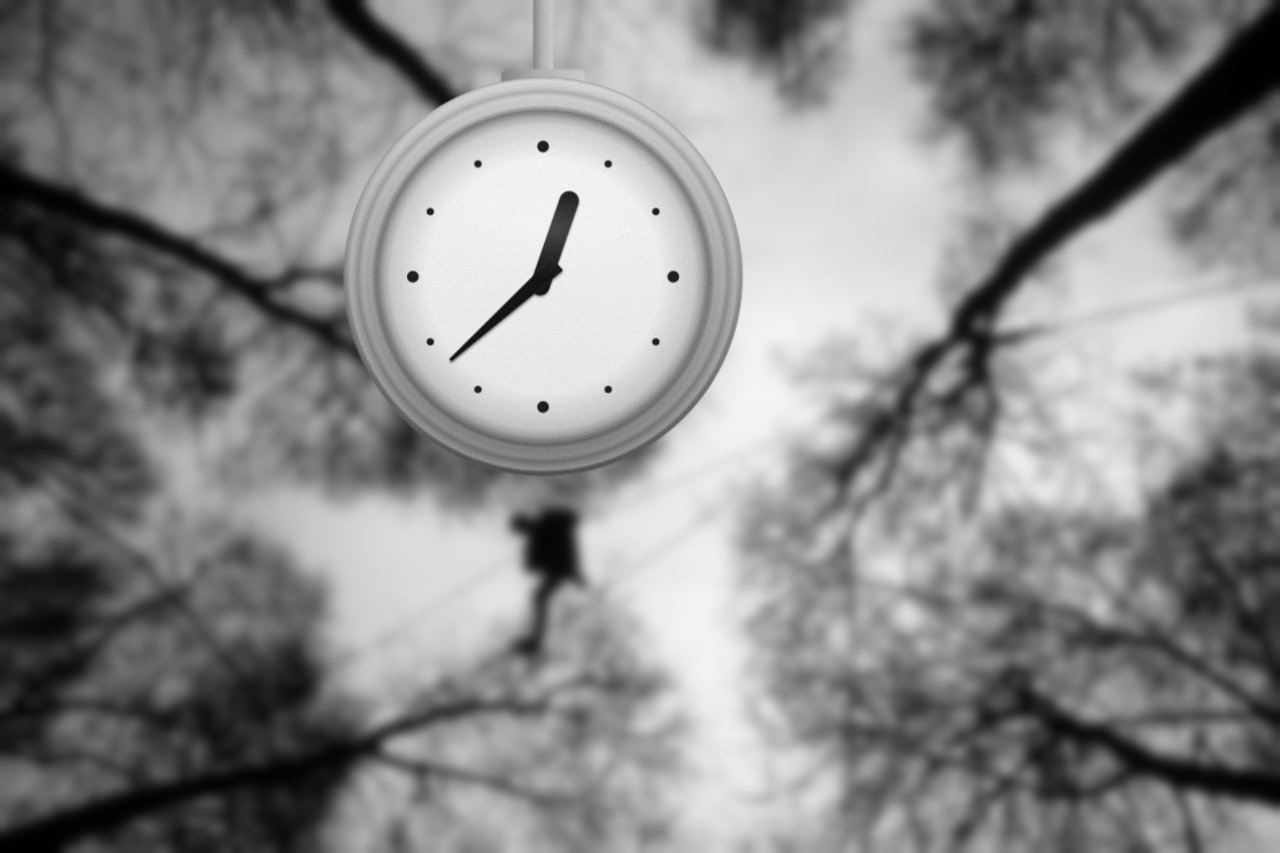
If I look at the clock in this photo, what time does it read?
12:38
